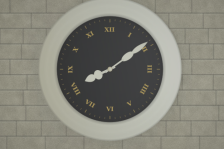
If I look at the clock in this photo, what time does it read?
8:09
